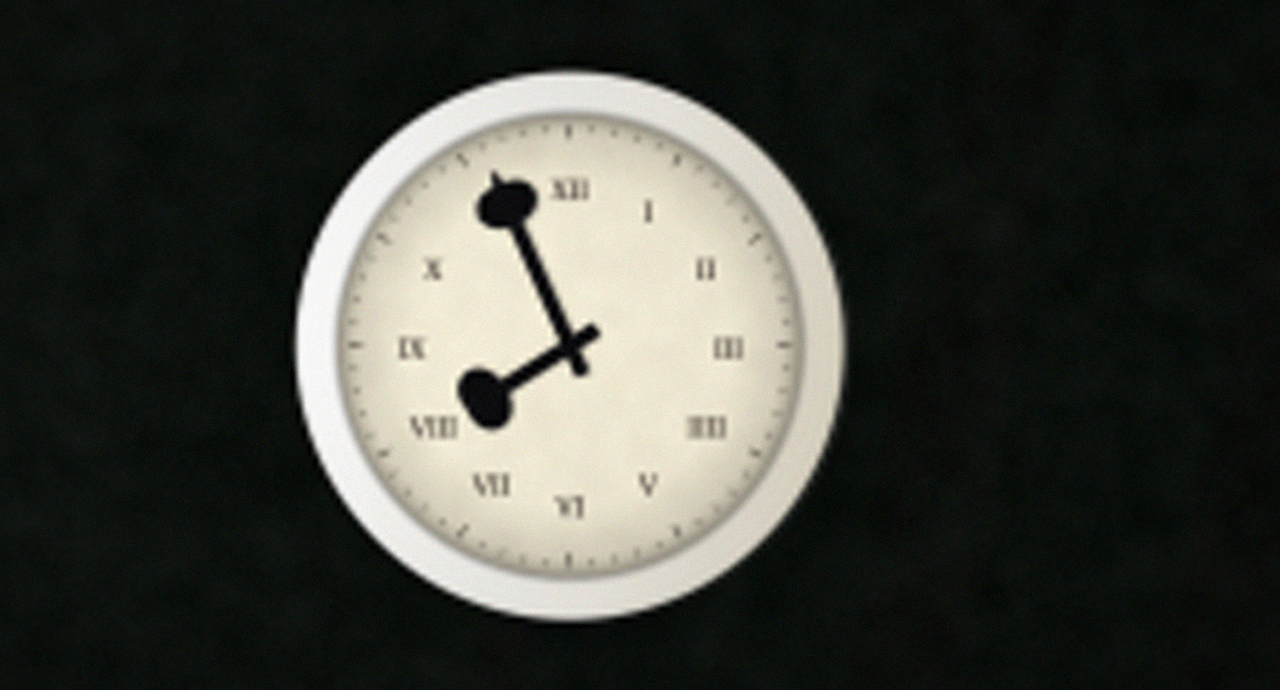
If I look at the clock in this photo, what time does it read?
7:56
